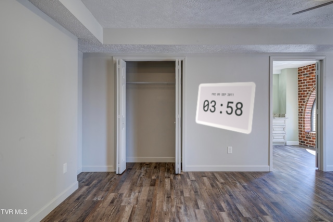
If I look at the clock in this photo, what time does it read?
3:58
